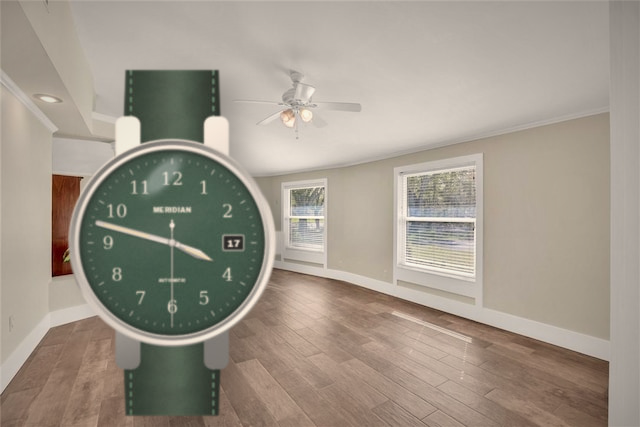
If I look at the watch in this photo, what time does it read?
3:47:30
